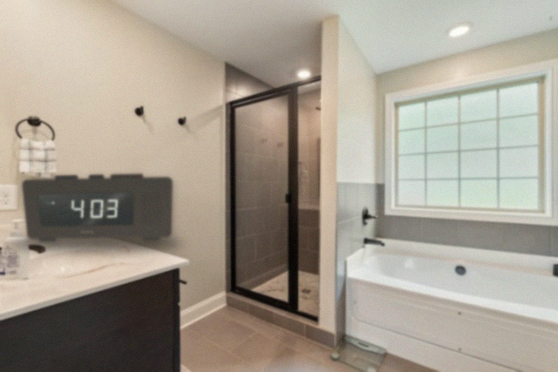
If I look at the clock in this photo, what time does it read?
4:03
